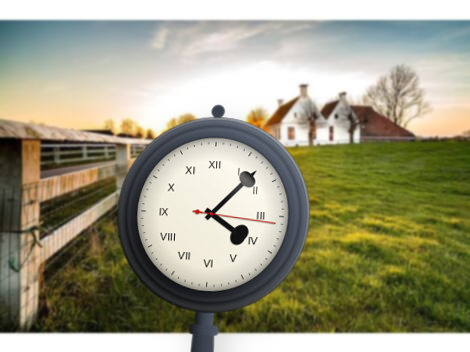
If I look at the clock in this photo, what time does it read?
4:07:16
